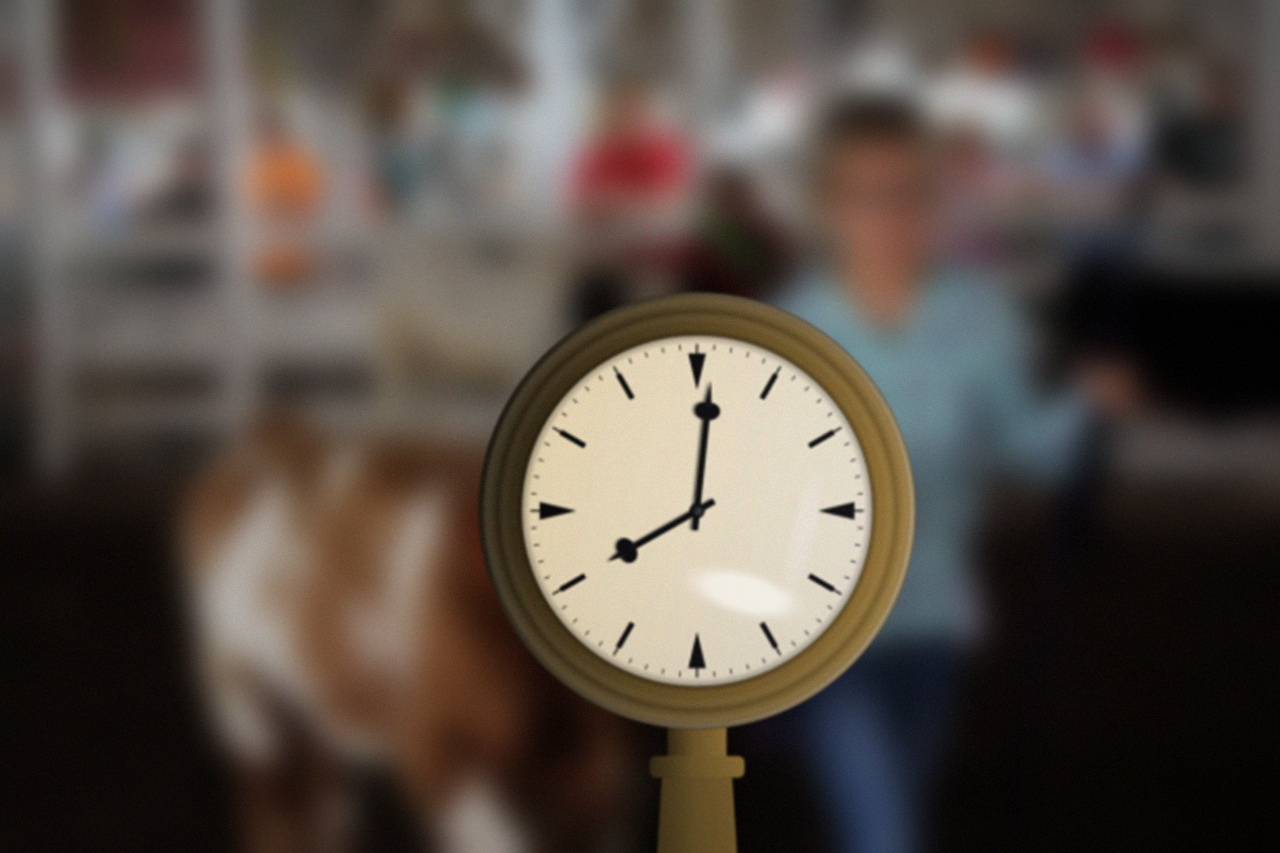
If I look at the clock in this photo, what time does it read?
8:01
